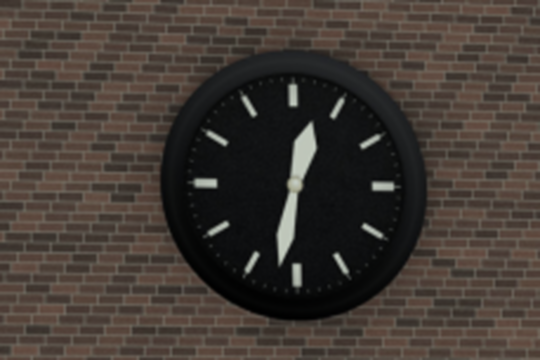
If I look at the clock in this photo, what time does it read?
12:32
